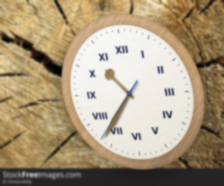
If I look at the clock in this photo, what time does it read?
10:36:37
